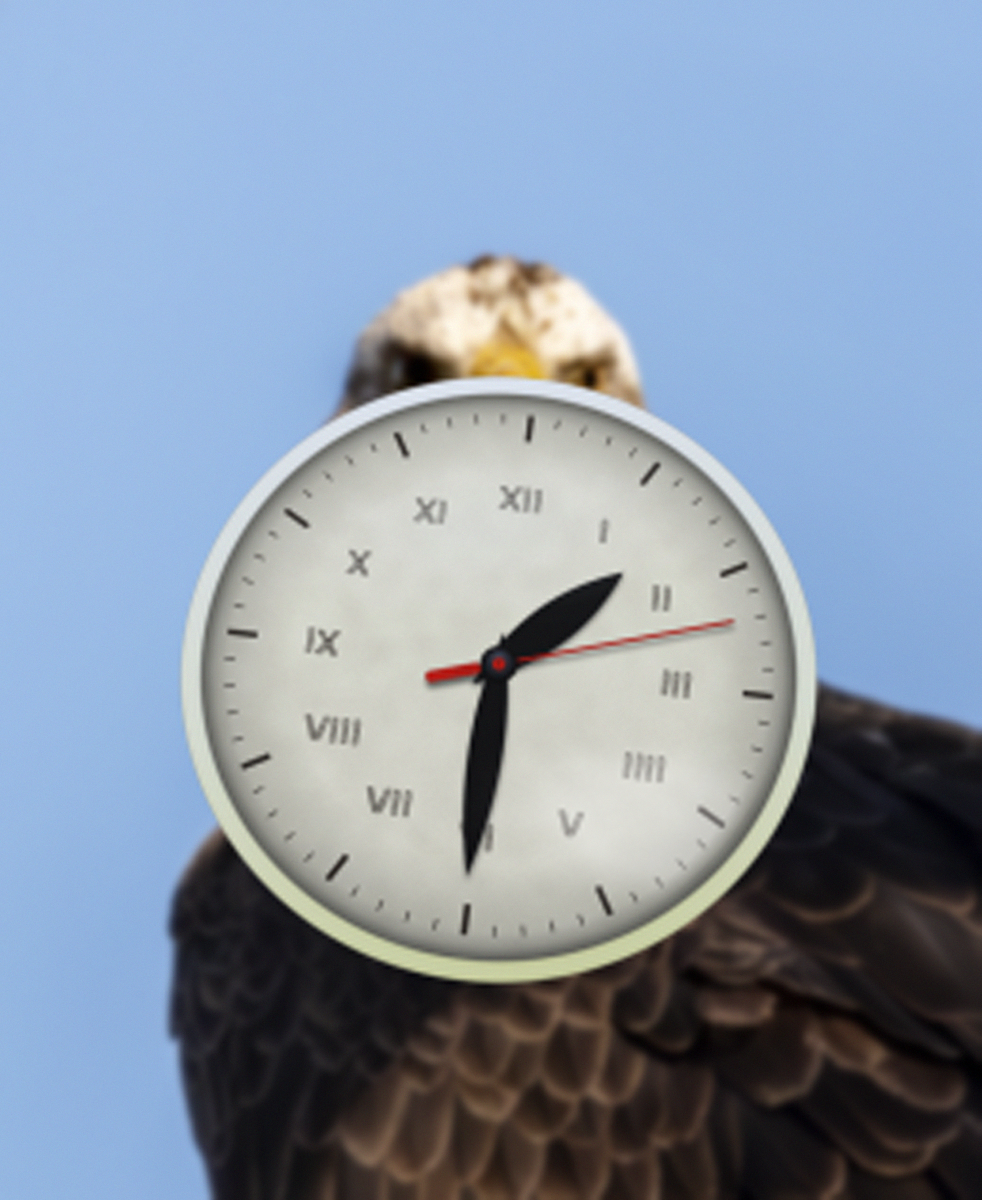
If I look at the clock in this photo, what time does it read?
1:30:12
